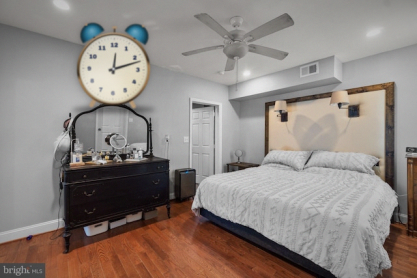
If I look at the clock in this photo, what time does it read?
12:12
